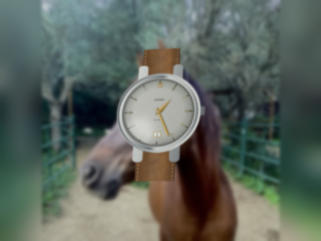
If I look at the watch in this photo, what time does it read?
1:26
